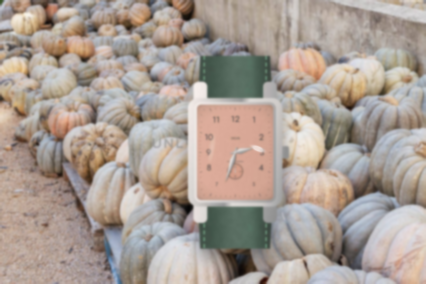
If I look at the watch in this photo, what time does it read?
2:33
